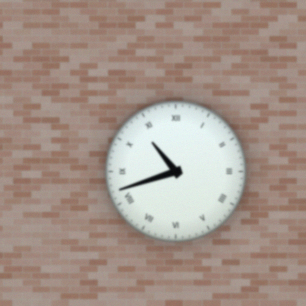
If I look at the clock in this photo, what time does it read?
10:42
